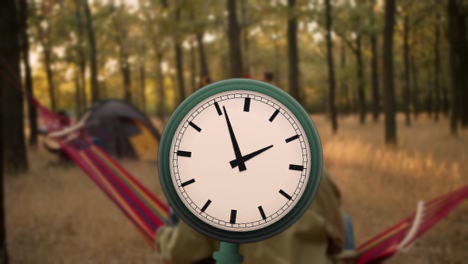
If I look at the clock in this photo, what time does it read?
1:56
